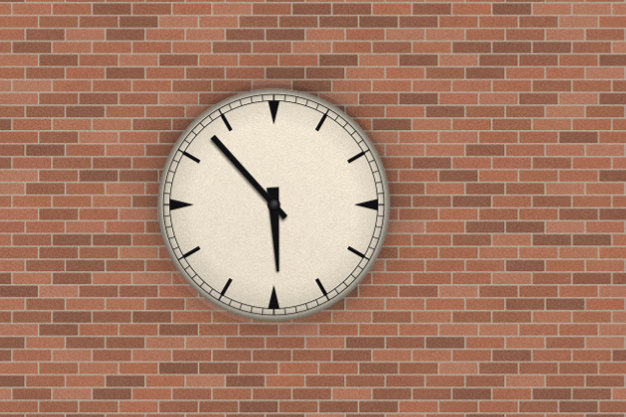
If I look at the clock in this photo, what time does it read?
5:53
